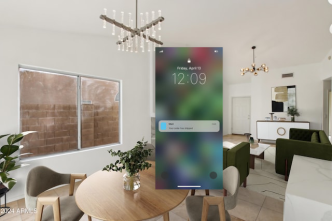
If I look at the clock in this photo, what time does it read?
12:09
